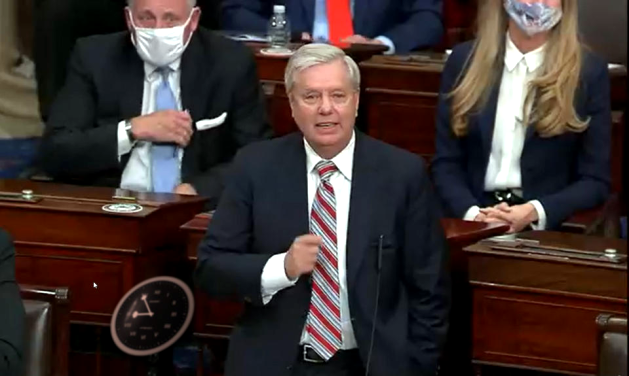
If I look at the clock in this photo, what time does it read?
8:54
